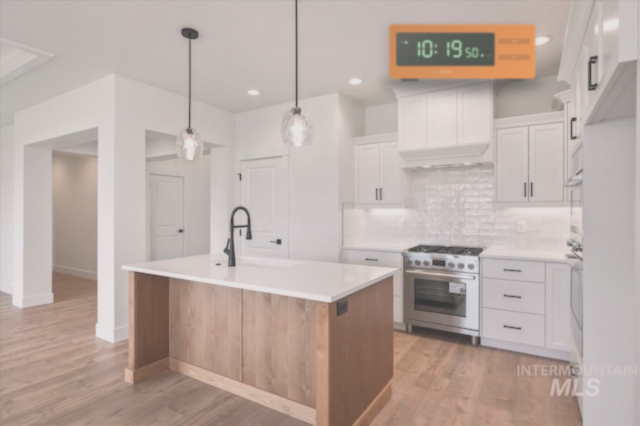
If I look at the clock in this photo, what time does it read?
10:19
